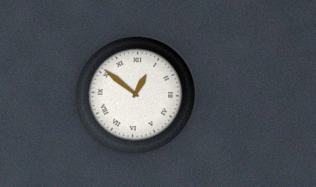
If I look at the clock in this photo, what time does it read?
12:51
